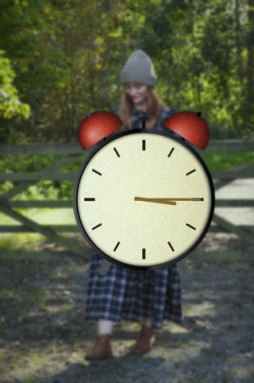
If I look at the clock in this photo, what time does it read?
3:15
